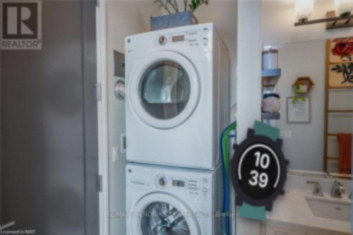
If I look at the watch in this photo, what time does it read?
10:39
